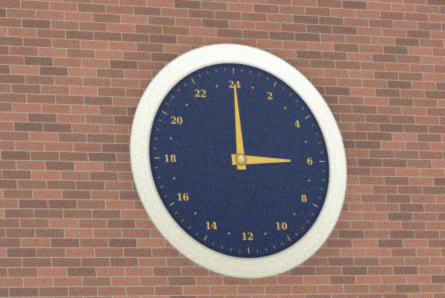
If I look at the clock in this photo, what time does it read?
6:00
